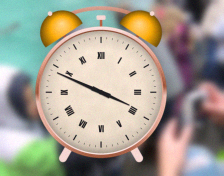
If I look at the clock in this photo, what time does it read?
3:49
